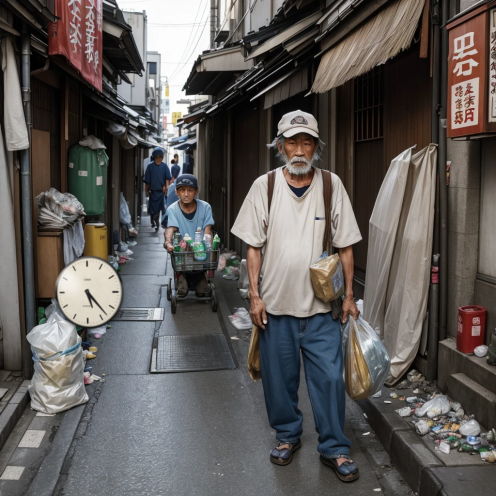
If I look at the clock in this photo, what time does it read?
5:23
